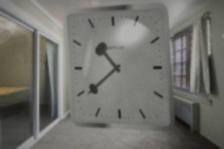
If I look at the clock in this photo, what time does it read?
10:39
